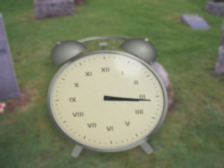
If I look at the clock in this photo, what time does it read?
3:16
